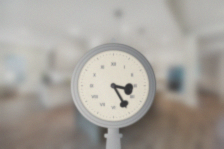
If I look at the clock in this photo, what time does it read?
3:25
